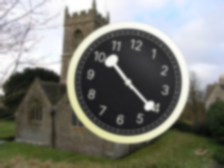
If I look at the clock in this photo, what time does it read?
10:21
